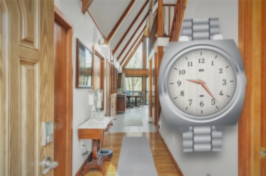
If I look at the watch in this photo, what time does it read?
9:24
